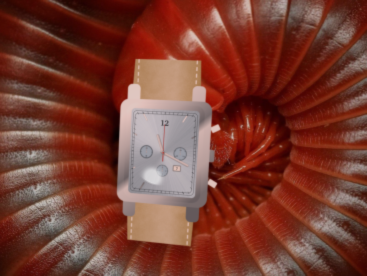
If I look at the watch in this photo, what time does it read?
11:19
